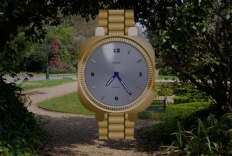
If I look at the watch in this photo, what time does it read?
7:24
